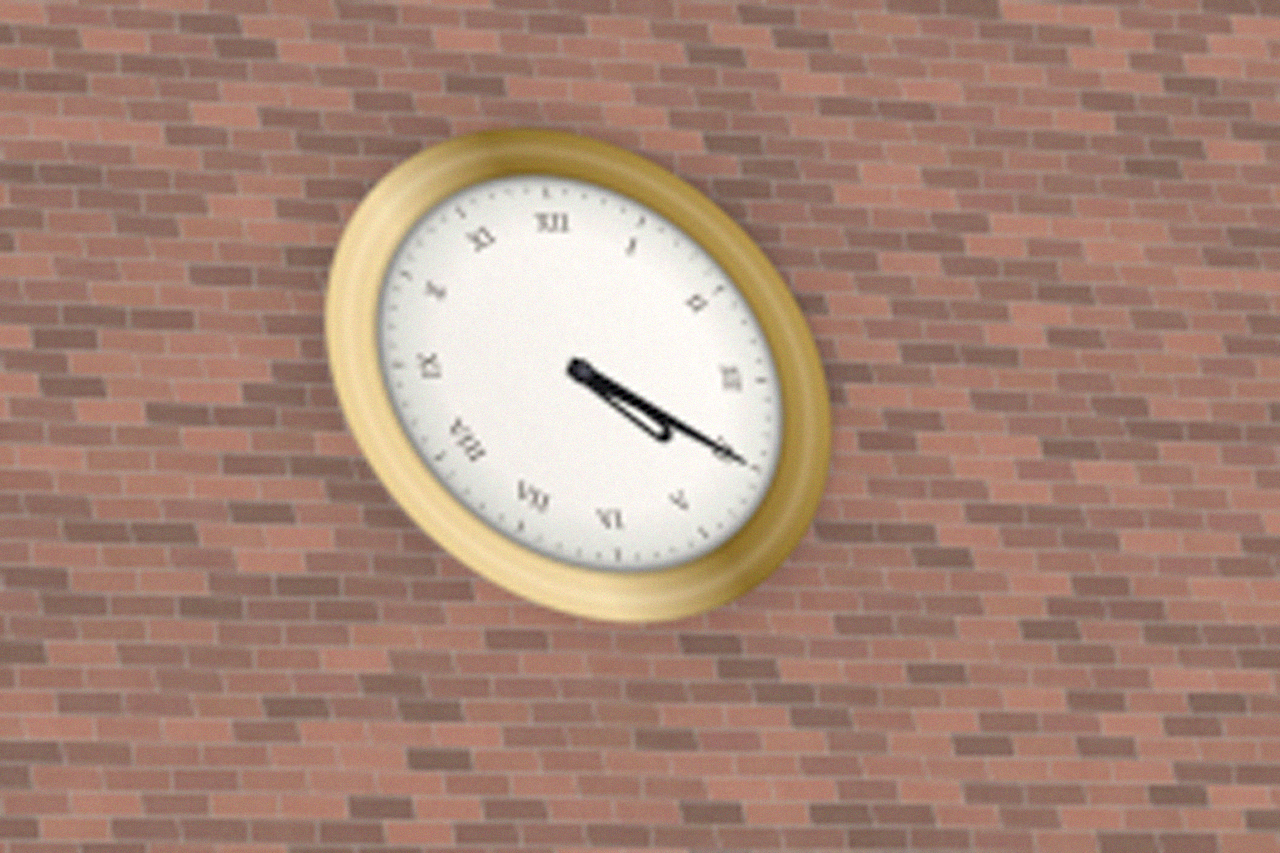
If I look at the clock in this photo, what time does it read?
4:20
